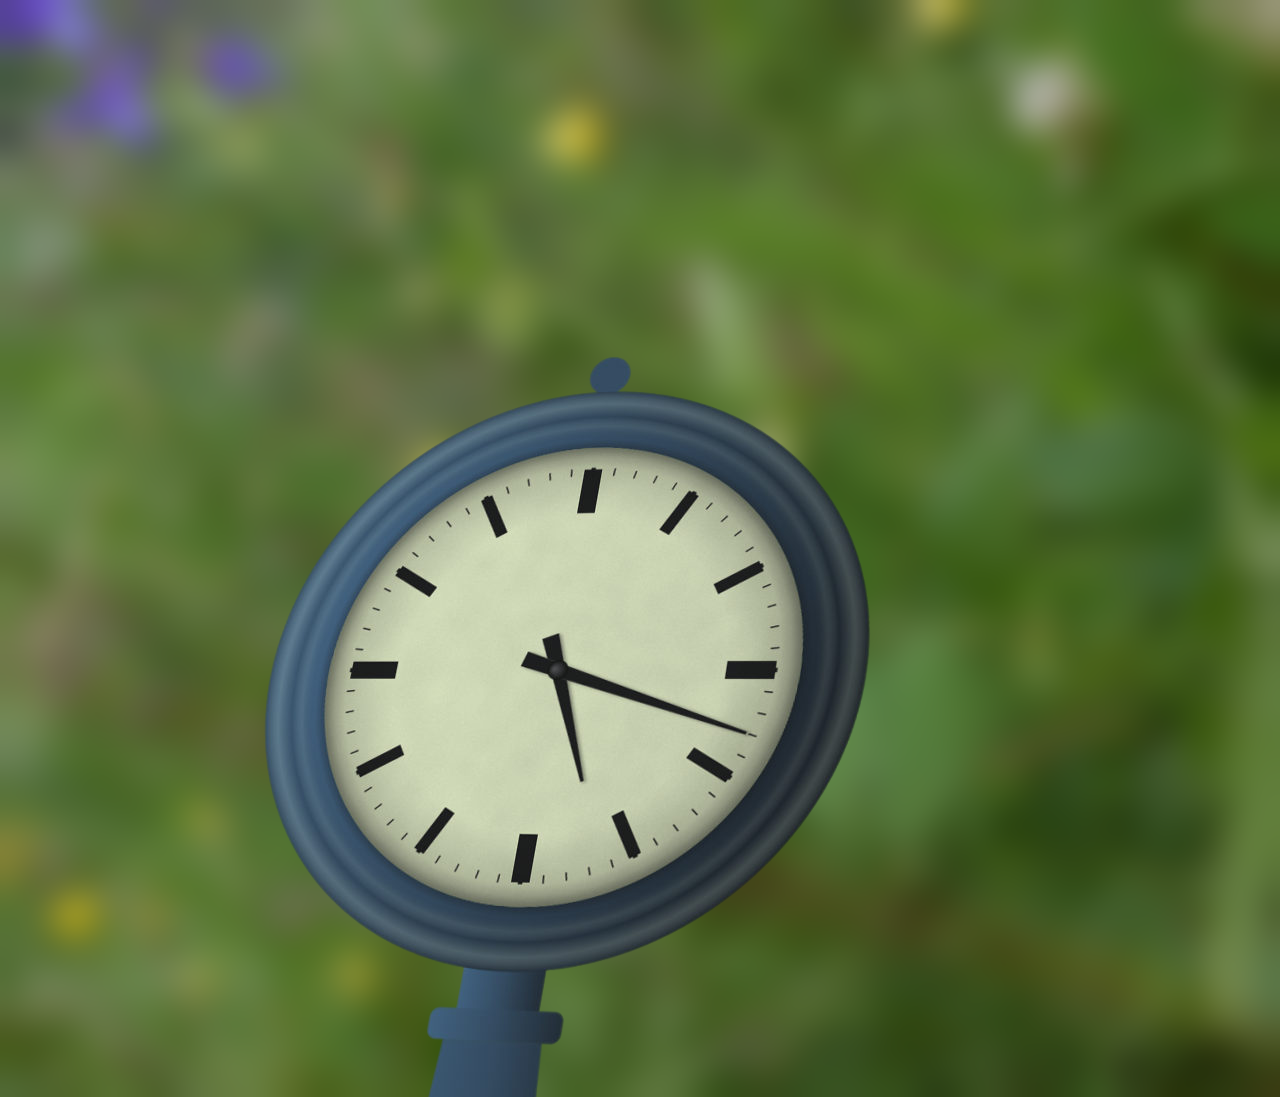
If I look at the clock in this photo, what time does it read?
5:18
